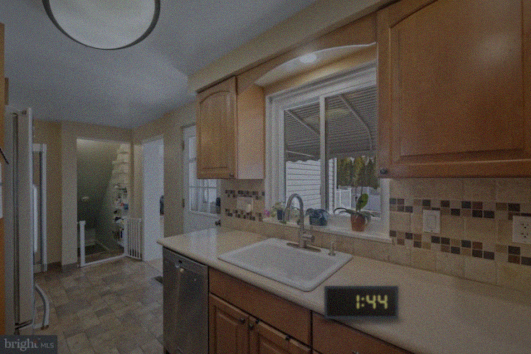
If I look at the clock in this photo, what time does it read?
1:44
